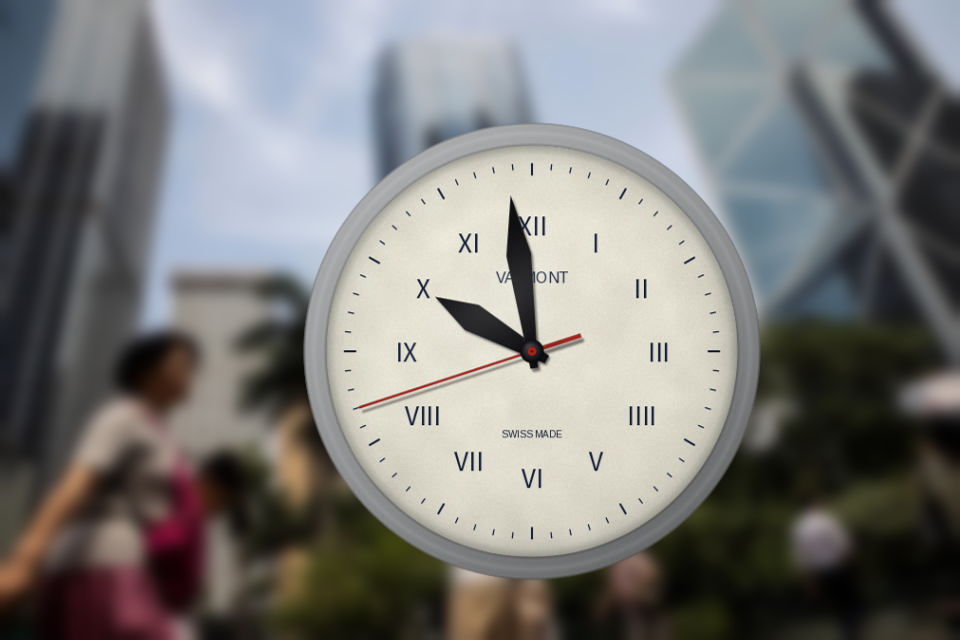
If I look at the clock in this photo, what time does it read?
9:58:42
